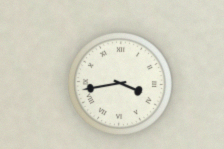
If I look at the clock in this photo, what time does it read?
3:43
